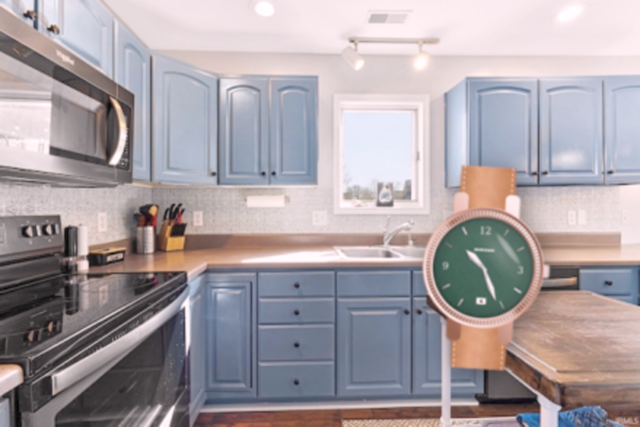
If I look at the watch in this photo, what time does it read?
10:26
